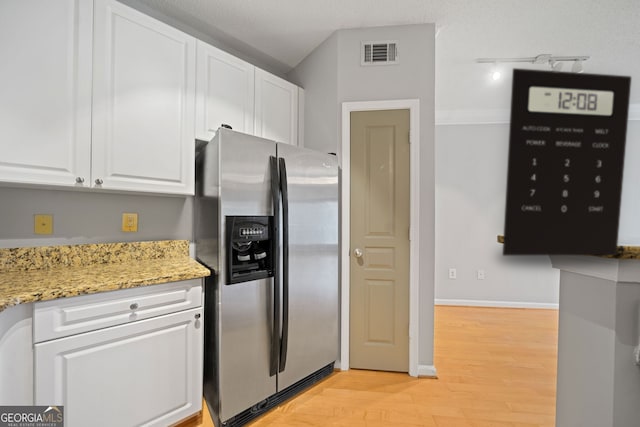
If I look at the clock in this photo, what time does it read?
12:08
